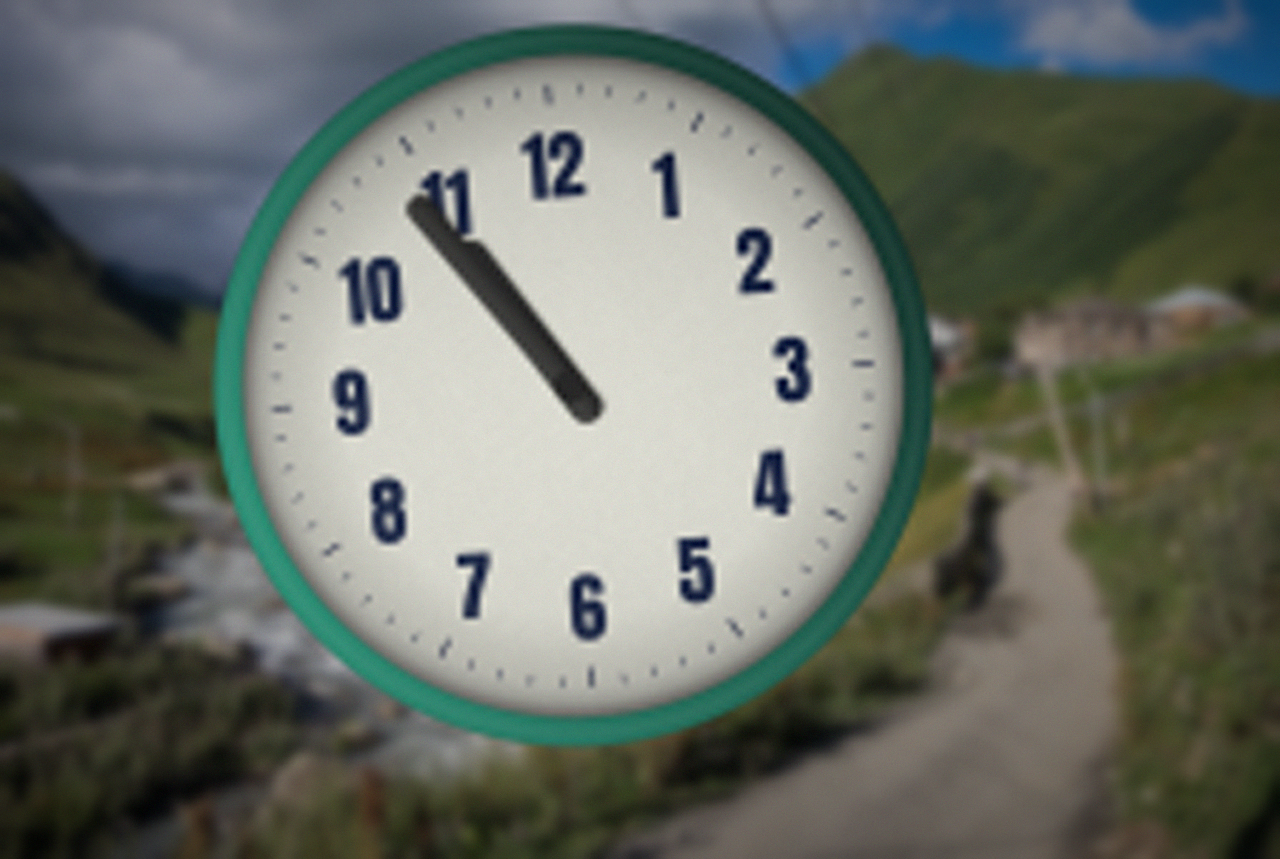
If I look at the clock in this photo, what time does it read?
10:54
